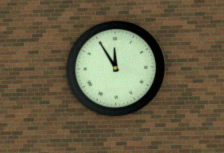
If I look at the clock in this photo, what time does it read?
11:55
